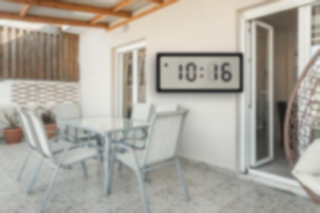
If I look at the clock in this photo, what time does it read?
10:16
